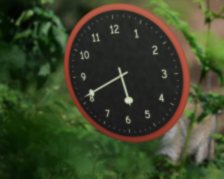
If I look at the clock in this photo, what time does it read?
5:41
